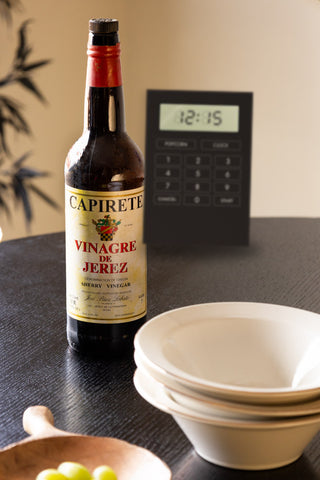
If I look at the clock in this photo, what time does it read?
12:15
